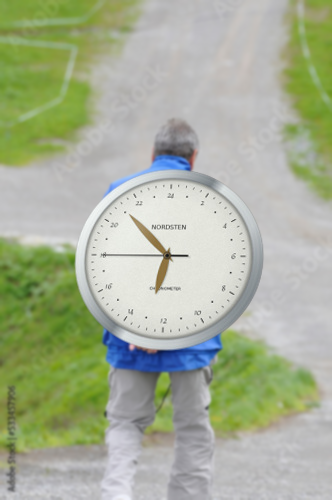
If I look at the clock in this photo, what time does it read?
12:52:45
